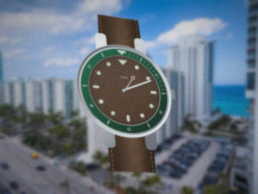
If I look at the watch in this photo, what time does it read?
1:11
